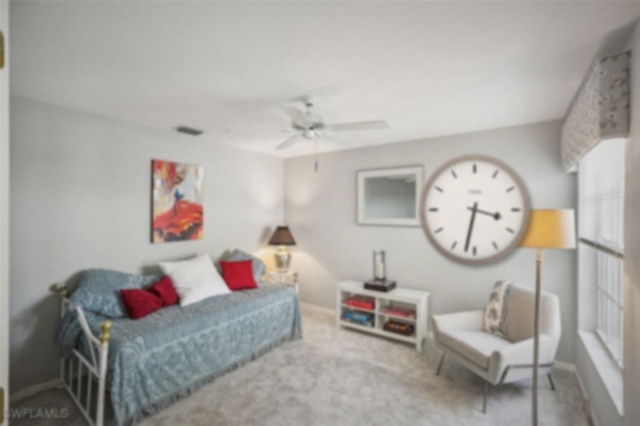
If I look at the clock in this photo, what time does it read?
3:32
